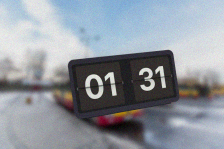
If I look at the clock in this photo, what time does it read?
1:31
